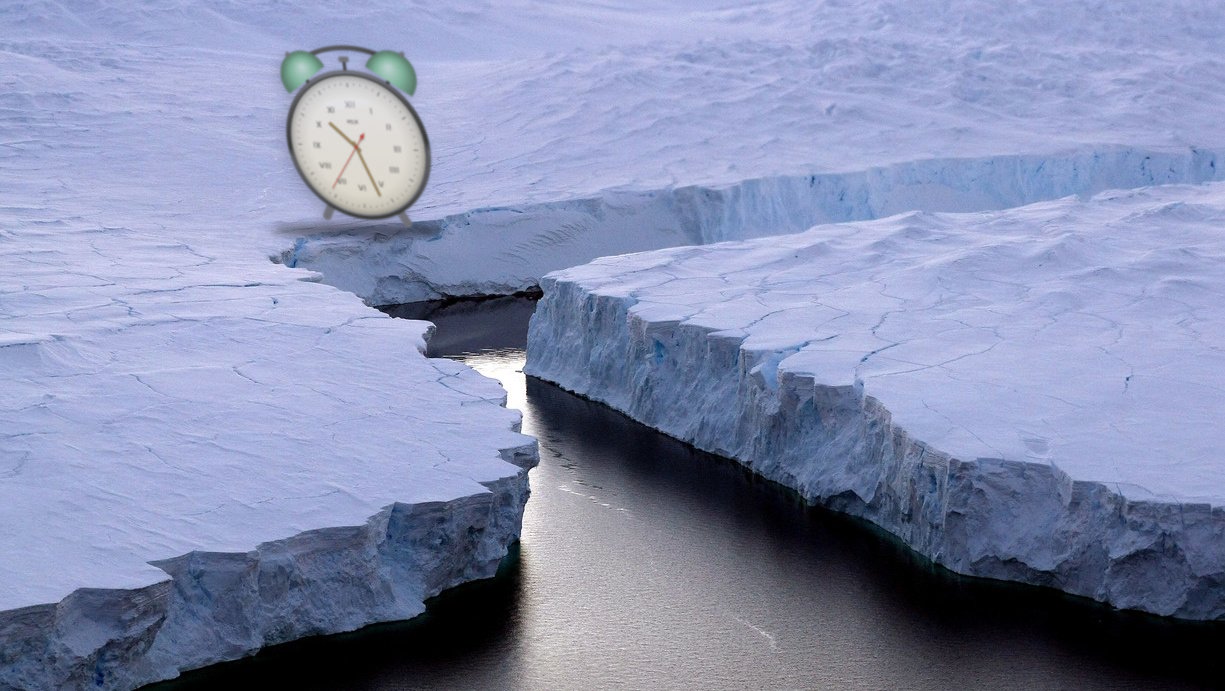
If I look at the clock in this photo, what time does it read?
10:26:36
